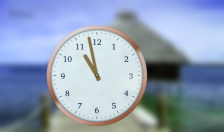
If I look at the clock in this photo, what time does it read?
10:58
